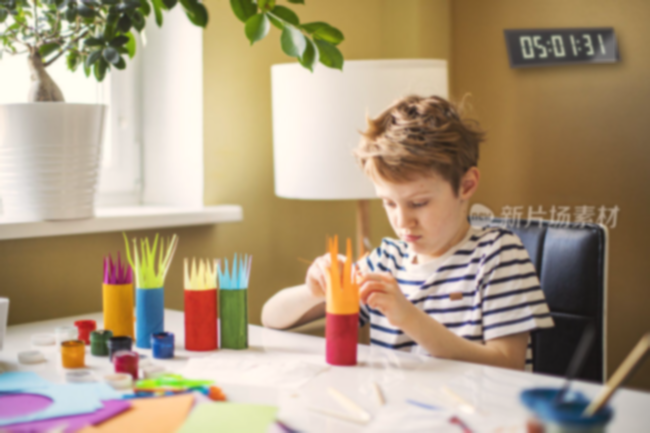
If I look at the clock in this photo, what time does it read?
5:01:31
